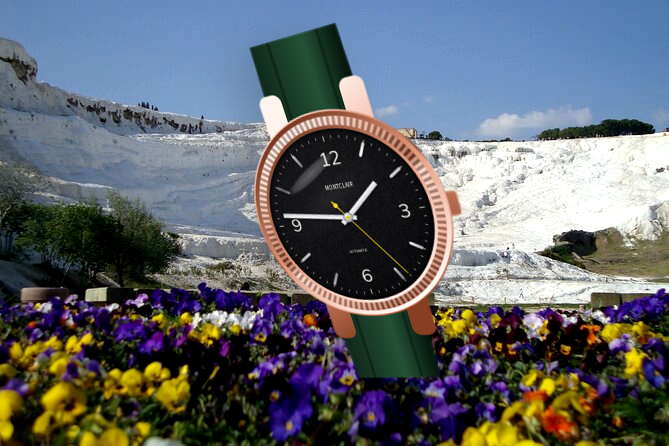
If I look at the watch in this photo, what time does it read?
1:46:24
